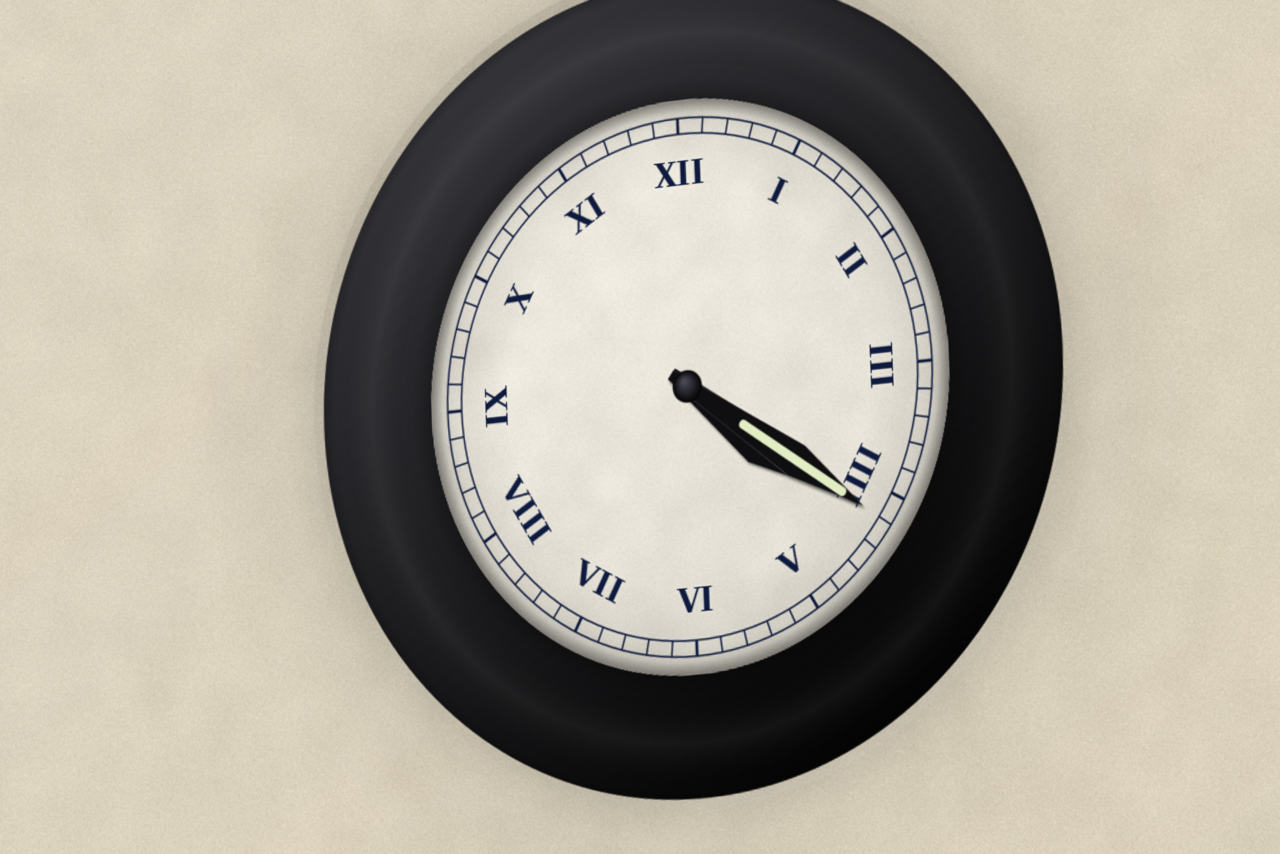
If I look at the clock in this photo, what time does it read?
4:21
